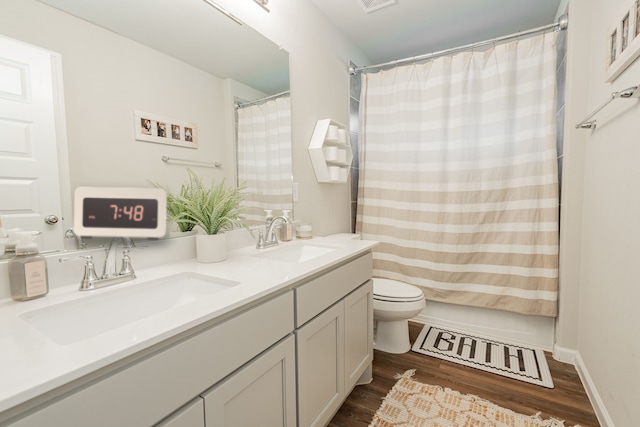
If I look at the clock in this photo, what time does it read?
7:48
